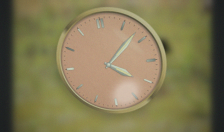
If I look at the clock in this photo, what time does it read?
4:08
